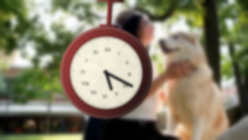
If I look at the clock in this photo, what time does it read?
5:19
